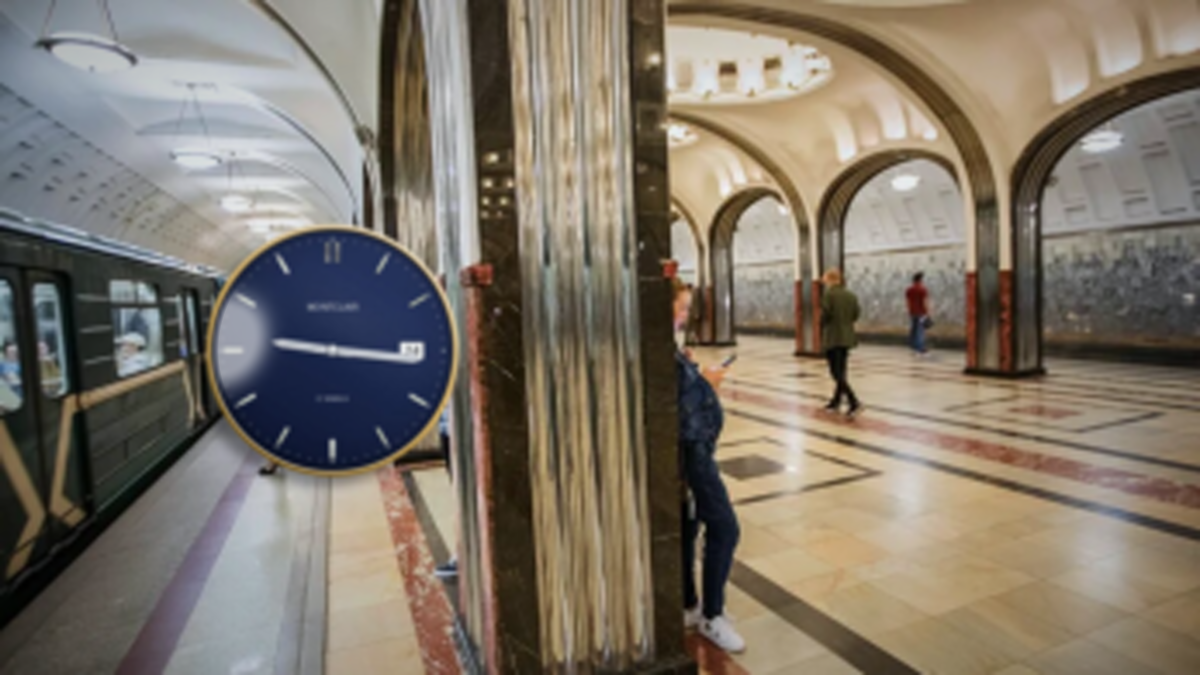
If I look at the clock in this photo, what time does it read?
9:16
